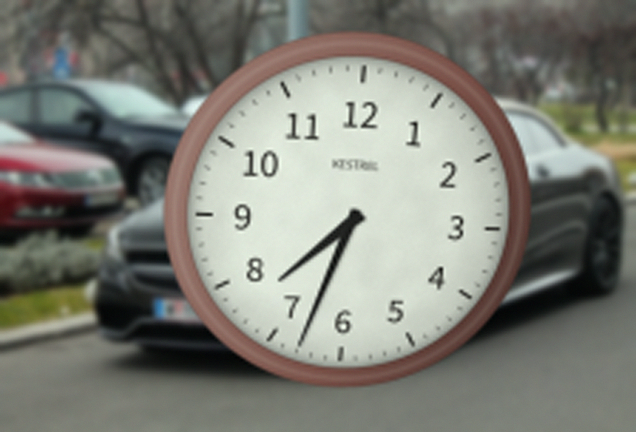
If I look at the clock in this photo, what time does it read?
7:33
